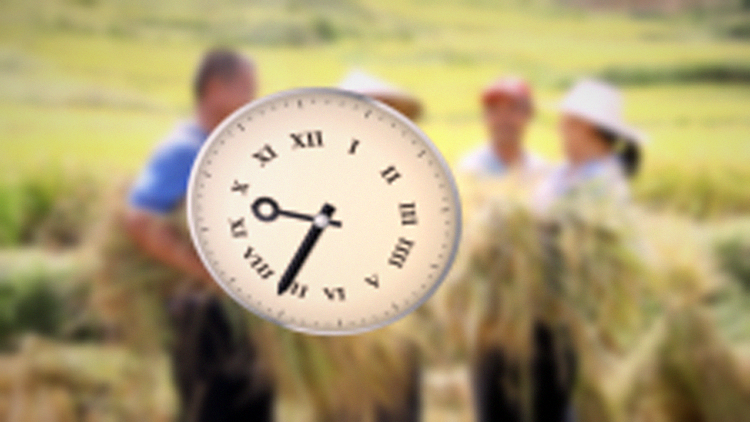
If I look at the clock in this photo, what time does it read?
9:36
